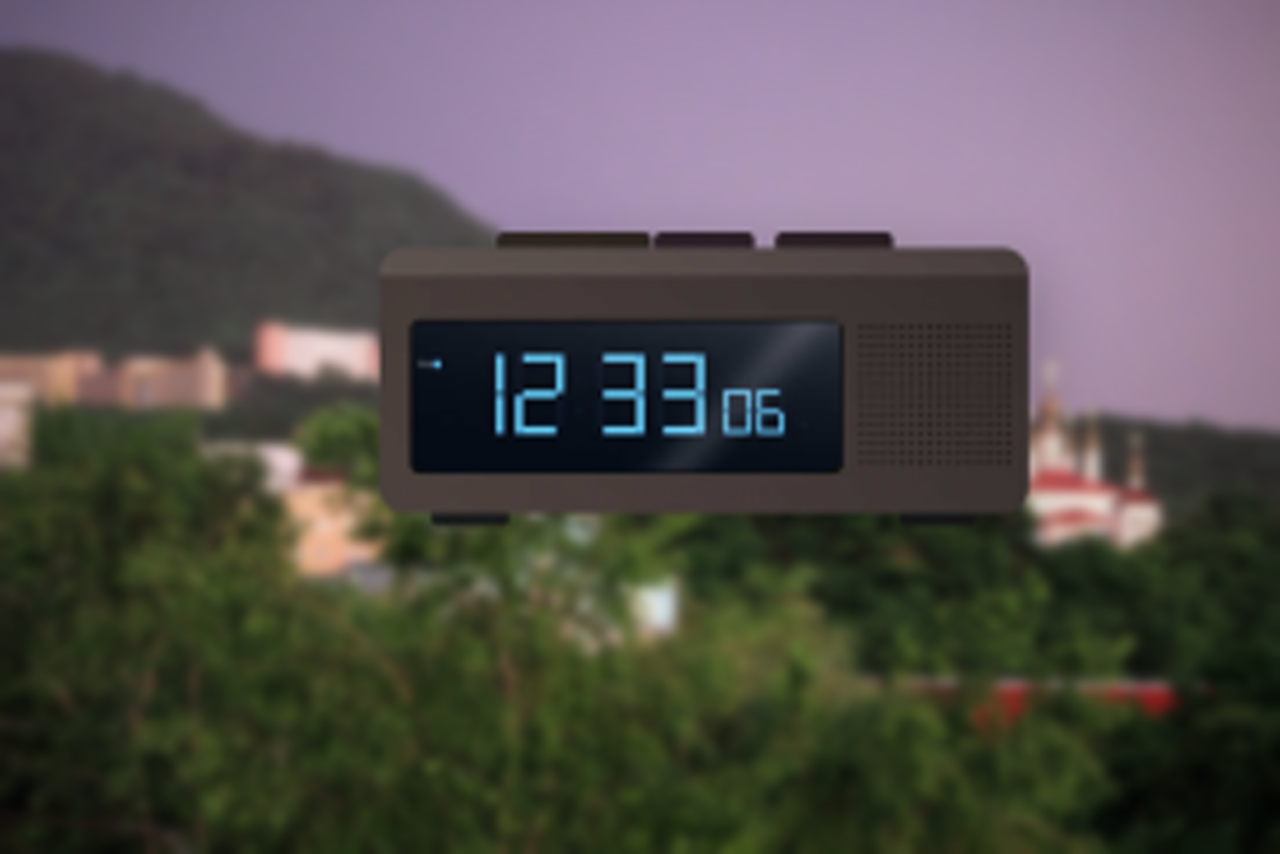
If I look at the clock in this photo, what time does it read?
12:33:06
